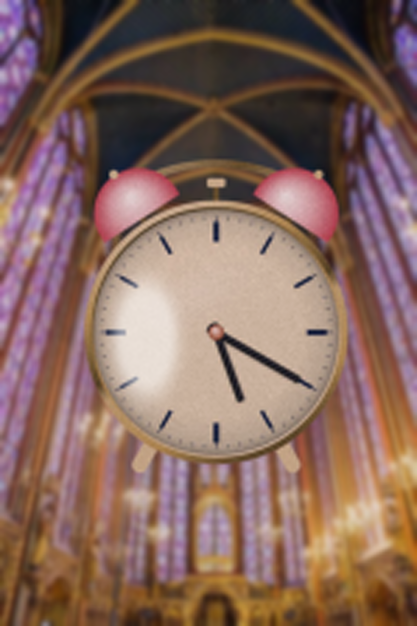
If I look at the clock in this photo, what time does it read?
5:20
